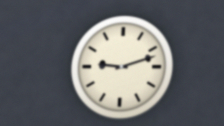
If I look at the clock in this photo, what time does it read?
9:12
